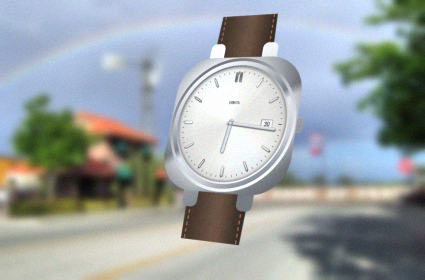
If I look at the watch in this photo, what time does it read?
6:16
